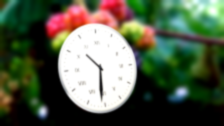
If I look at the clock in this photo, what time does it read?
10:31
